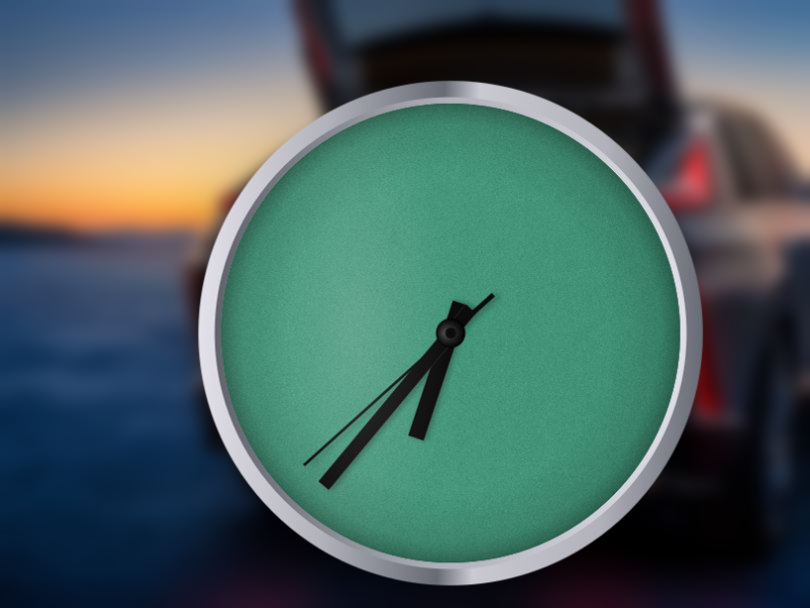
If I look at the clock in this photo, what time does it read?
6:36:38
